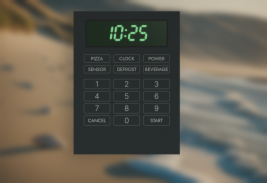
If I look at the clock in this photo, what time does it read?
10:25
